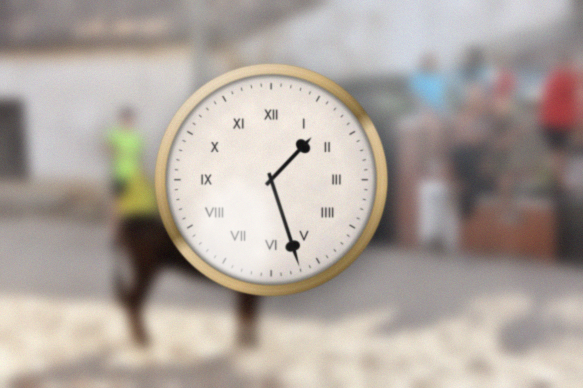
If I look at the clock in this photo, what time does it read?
1:27
